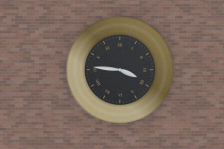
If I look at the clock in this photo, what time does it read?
3:46
